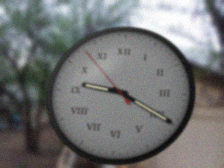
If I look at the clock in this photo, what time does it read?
9:19:53
